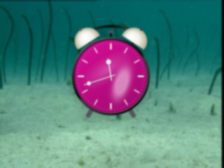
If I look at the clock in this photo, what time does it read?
11:42
